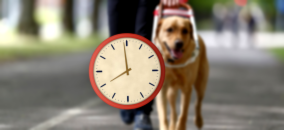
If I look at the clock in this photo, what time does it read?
7:59
